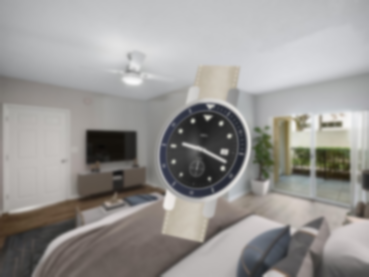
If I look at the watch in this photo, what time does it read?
9:18
